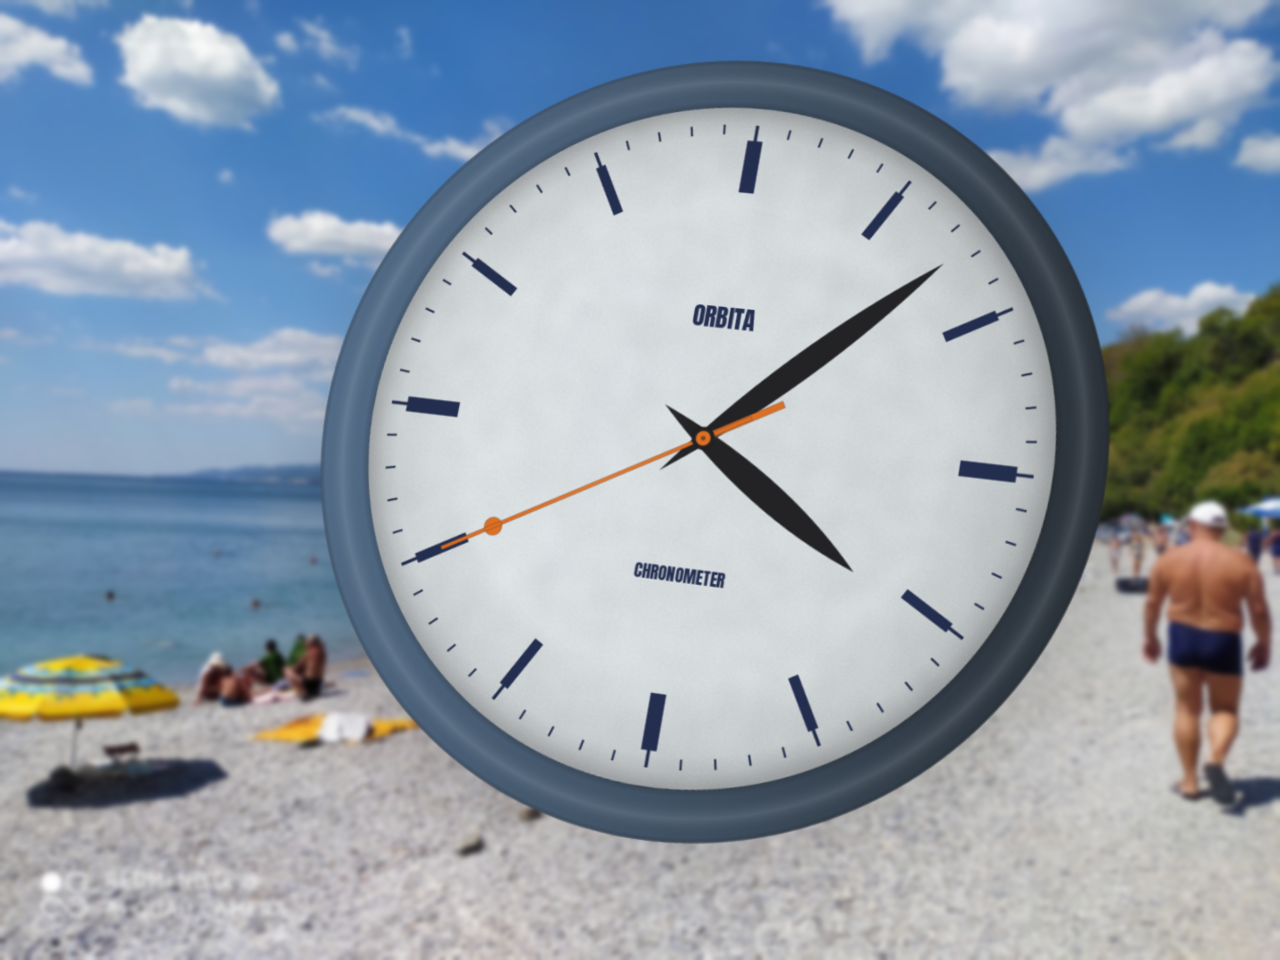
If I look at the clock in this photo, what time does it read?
4:07:40
